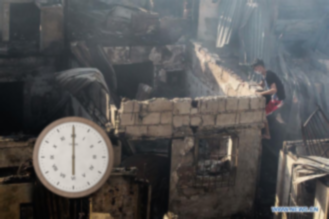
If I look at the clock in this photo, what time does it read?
6:00
